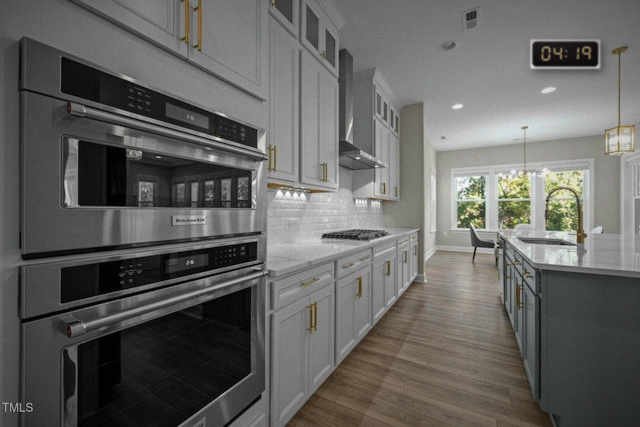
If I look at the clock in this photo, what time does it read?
4:19
